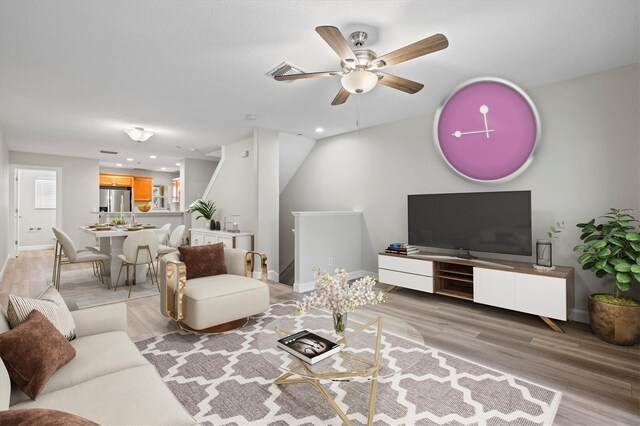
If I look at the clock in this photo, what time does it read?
11:44
